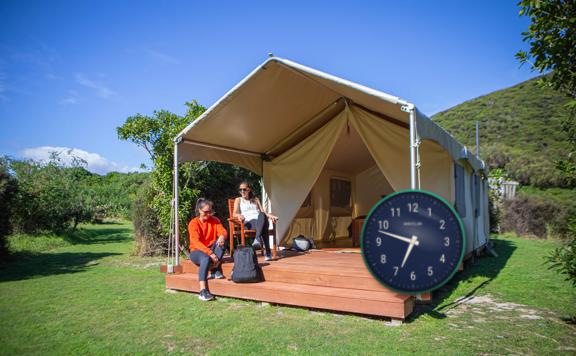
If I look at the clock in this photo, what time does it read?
6:48
